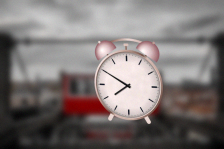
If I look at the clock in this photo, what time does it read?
7:50
